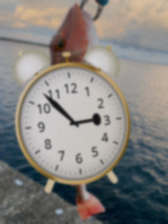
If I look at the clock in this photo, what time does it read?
2:53
